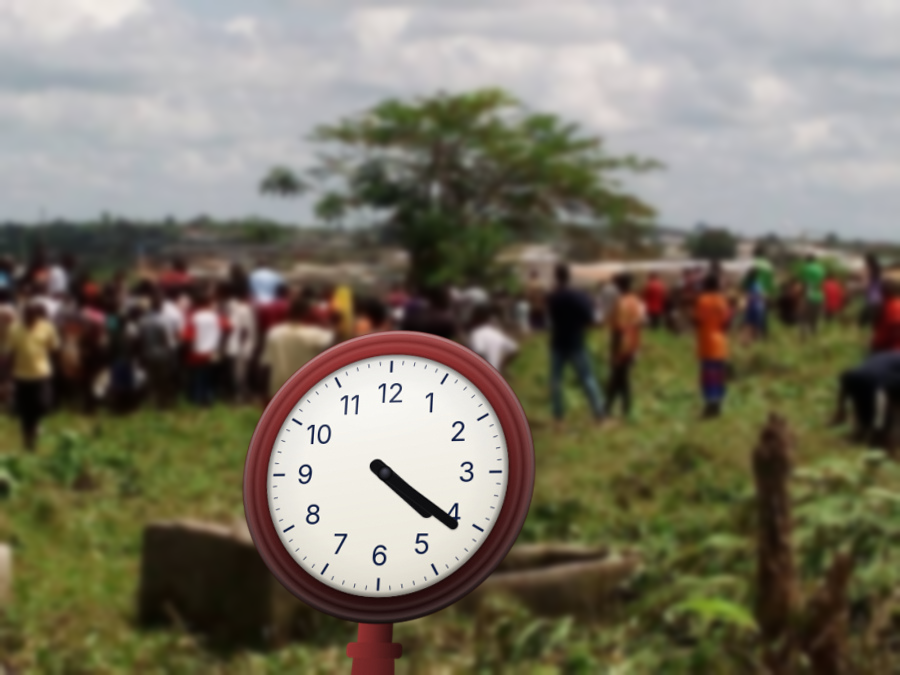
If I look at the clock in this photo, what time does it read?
4:21
